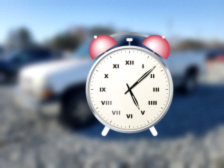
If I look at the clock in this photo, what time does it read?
5:08
